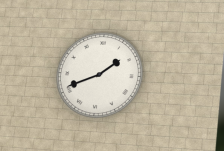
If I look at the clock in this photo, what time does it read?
1:41
